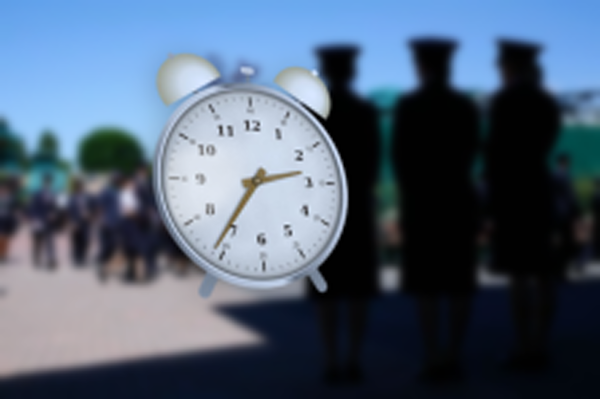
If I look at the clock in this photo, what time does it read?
2:36
